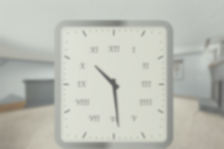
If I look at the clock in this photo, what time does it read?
10:29
